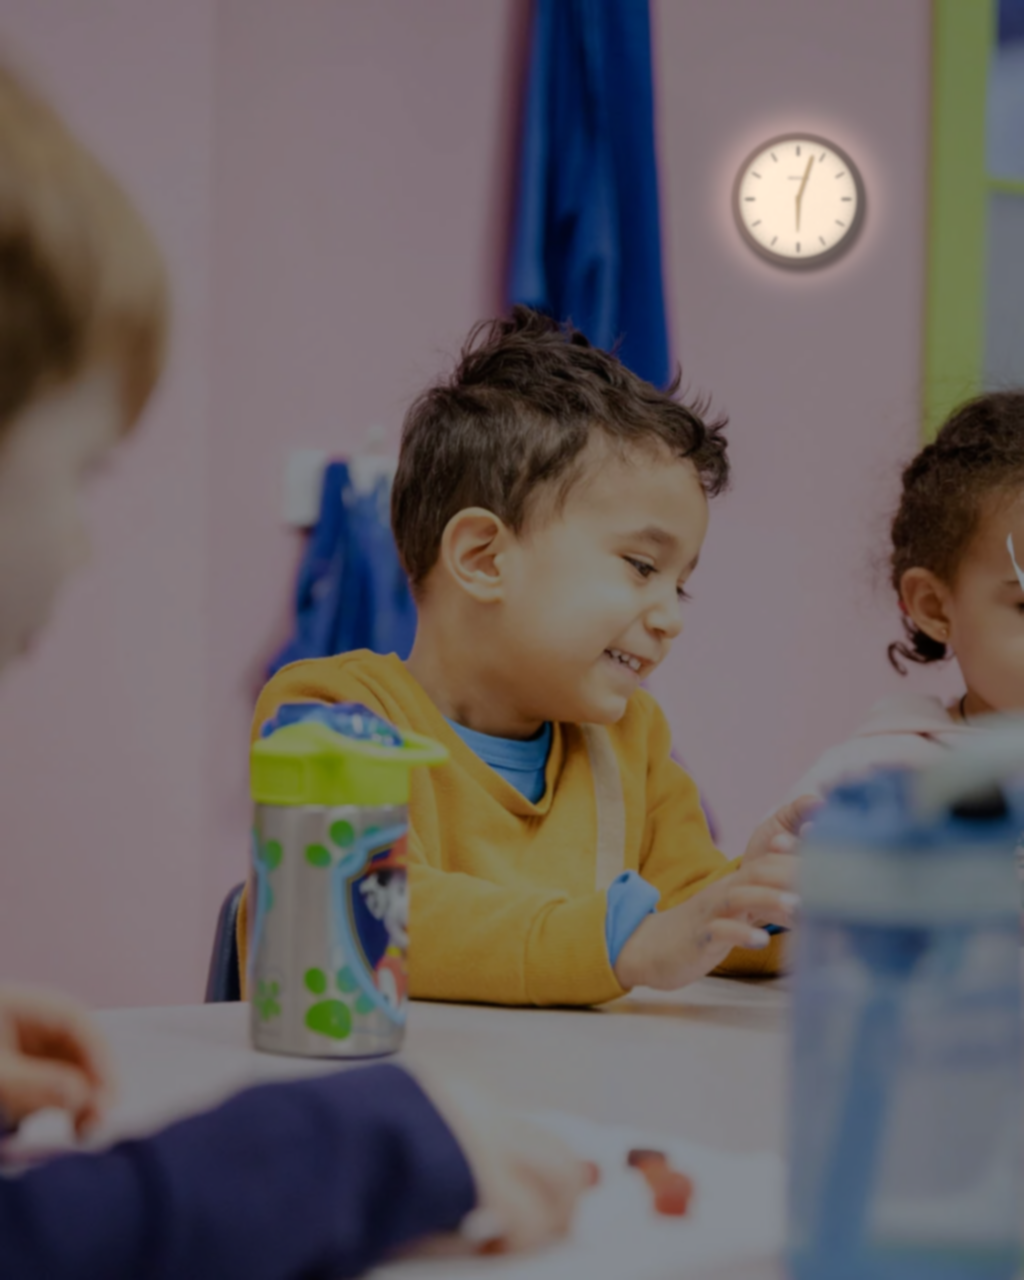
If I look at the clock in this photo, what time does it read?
6:03
